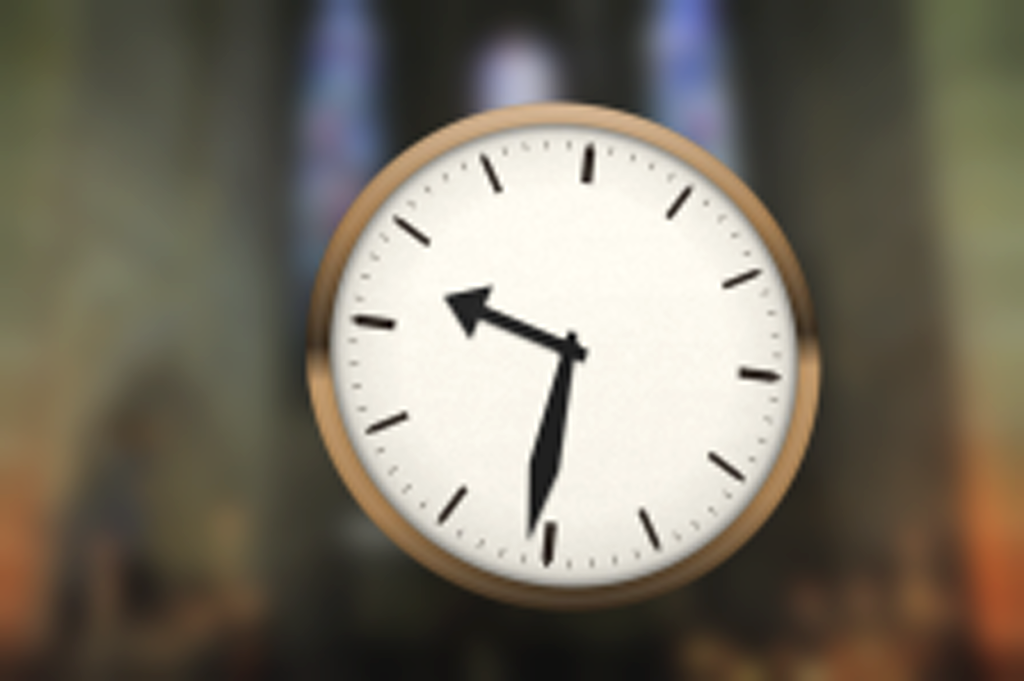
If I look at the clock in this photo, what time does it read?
9:31
